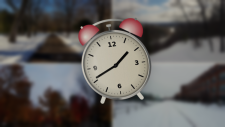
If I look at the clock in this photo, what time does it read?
1:41
